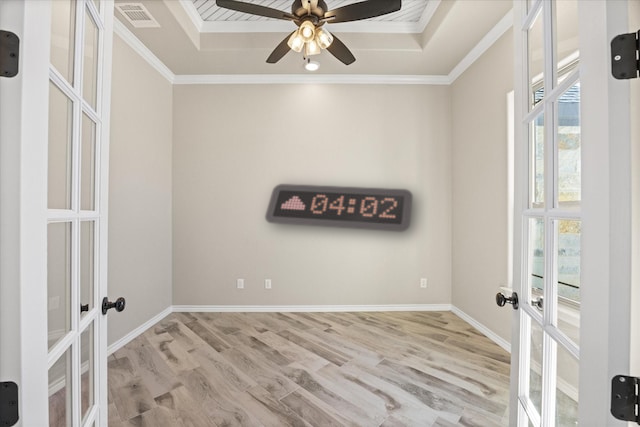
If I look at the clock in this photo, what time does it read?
4:02
